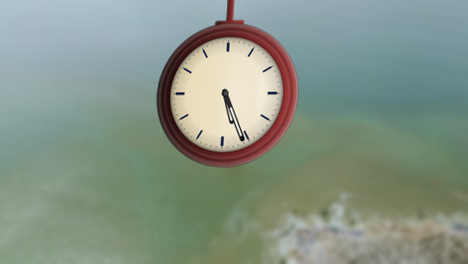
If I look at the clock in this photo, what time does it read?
5:26
